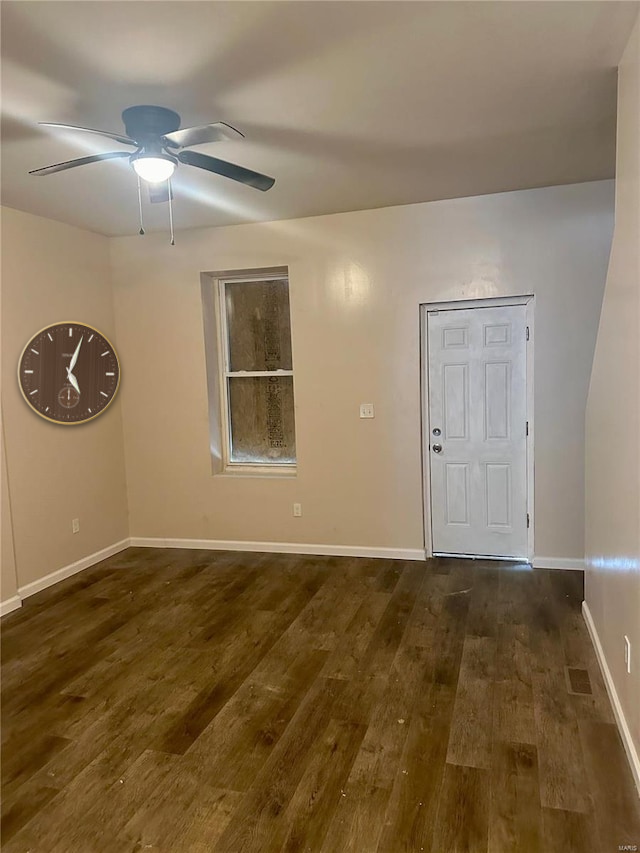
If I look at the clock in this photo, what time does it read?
5:03
